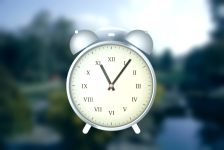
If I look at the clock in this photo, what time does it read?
11:06
